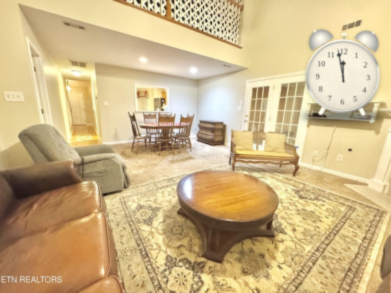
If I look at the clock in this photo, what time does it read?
11:58
